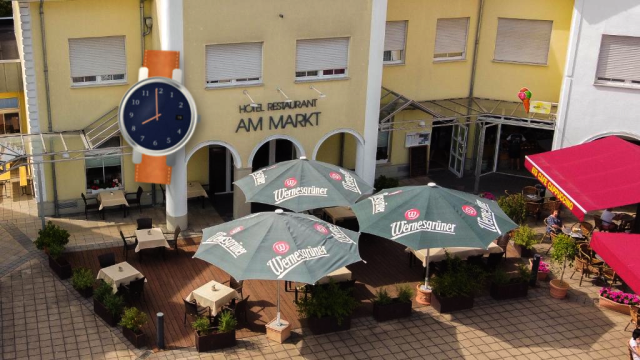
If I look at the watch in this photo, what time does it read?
7:59
